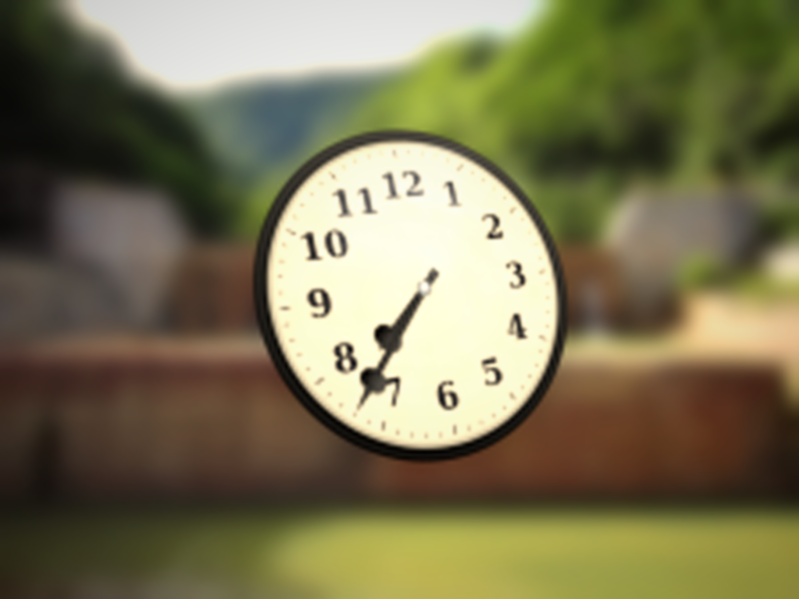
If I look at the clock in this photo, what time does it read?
7:37
